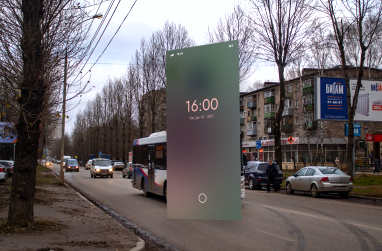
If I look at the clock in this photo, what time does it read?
16:00
